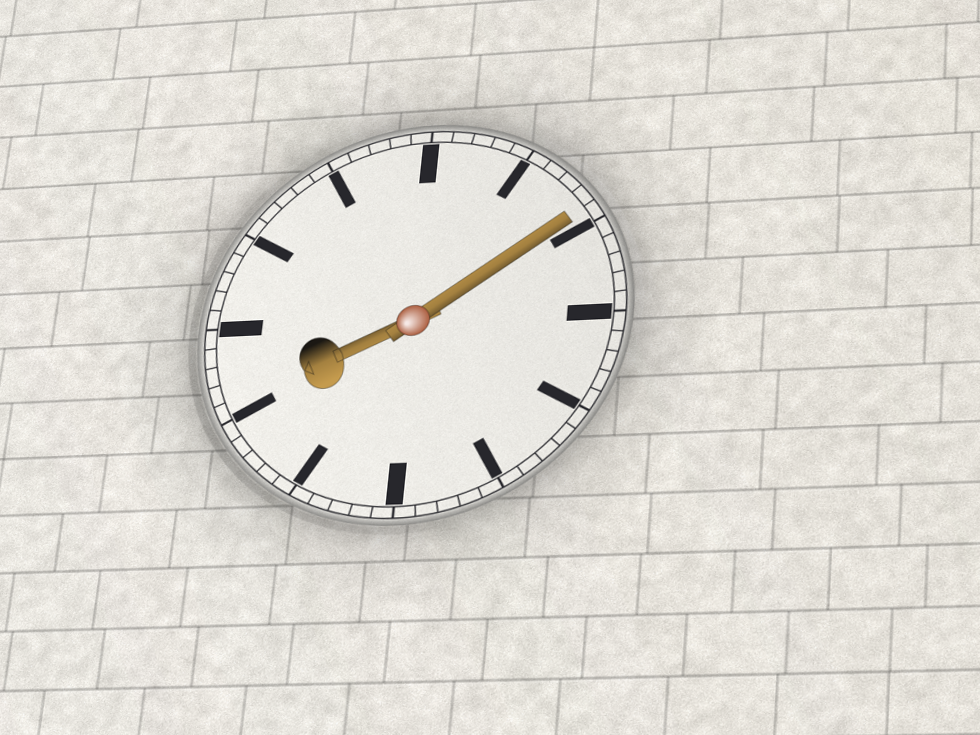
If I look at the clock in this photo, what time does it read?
8:09
